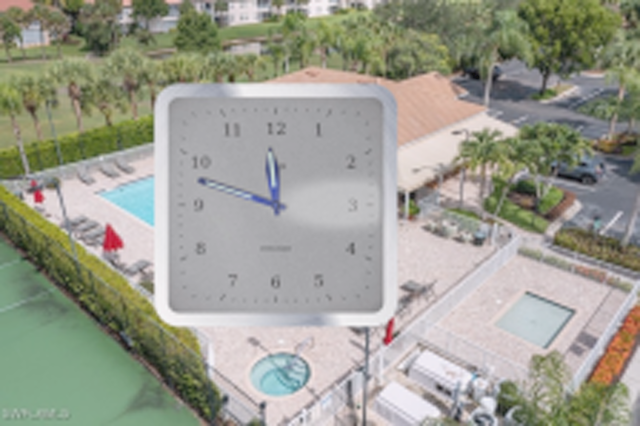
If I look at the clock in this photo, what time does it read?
11:48
